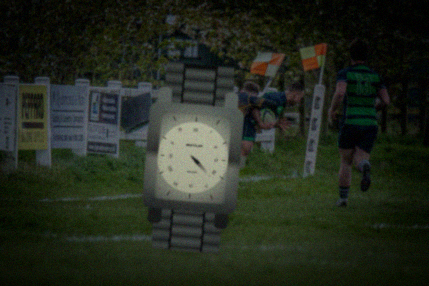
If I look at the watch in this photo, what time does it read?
4:22
